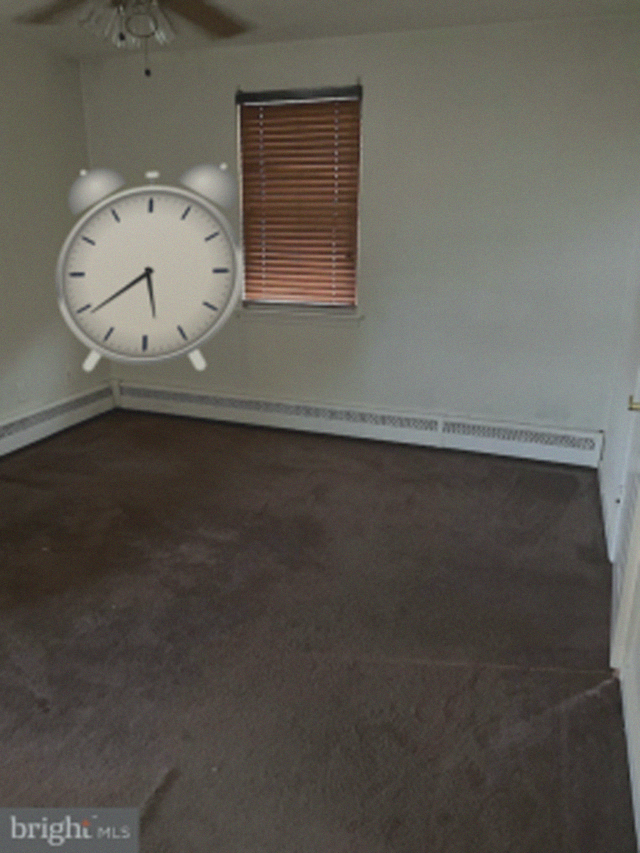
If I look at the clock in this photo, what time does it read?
5:39
